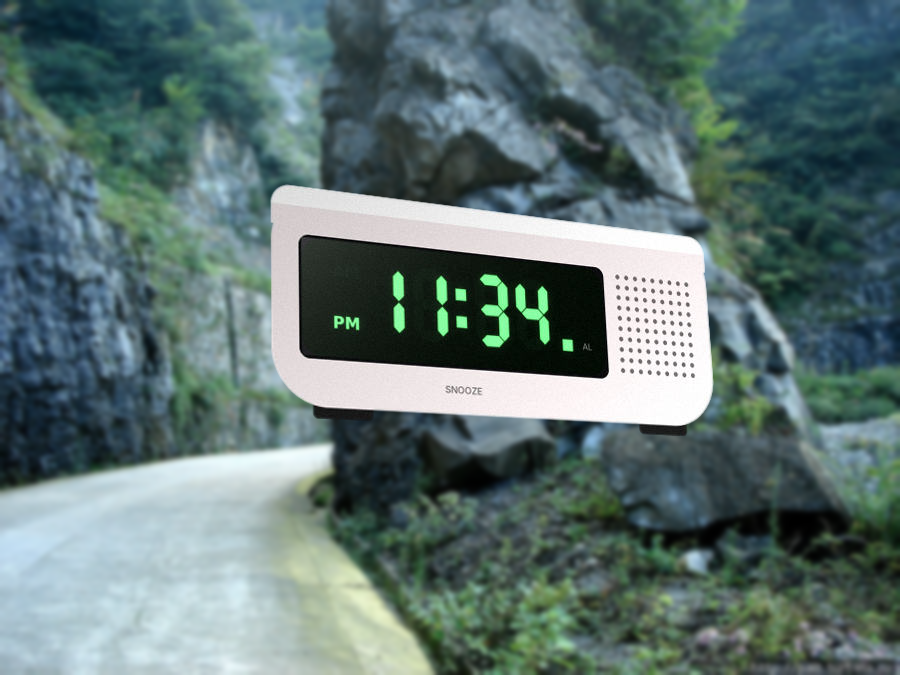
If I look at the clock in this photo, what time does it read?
11:34
